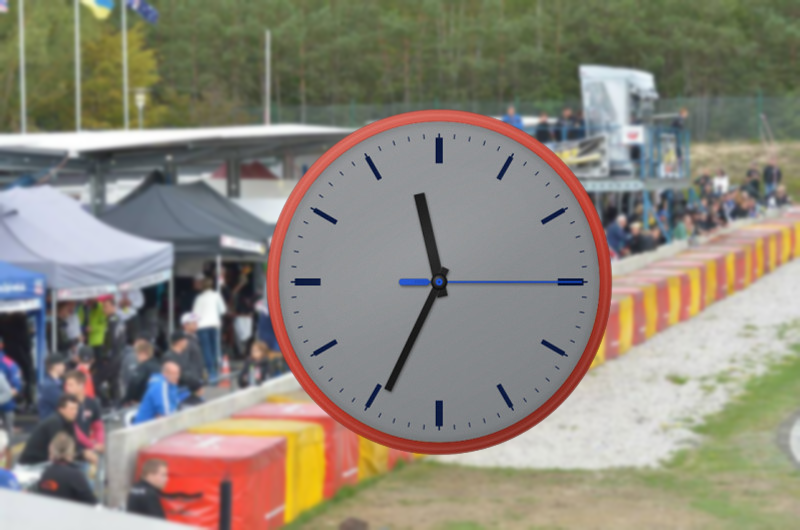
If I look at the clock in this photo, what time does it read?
11:34:15
